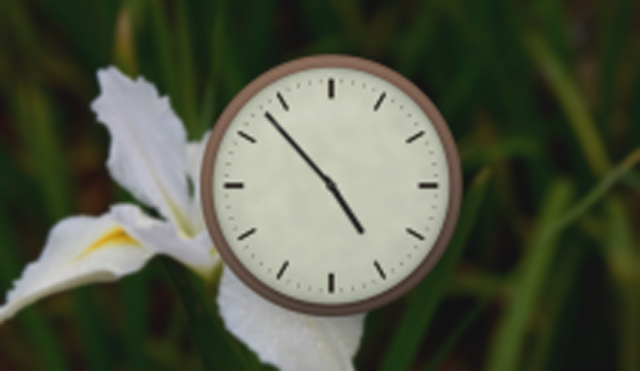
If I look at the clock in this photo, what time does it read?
4:53
